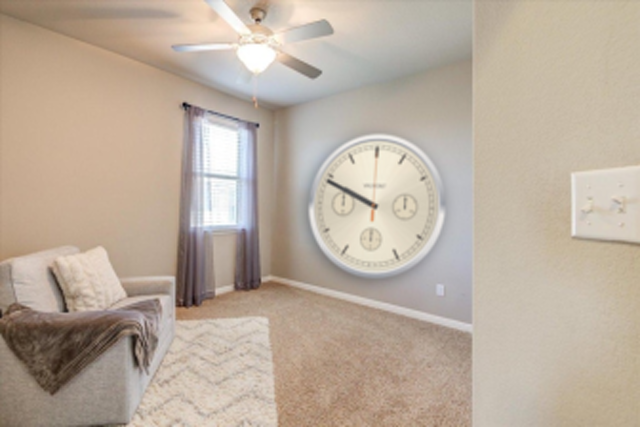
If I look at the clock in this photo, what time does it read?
9:49
